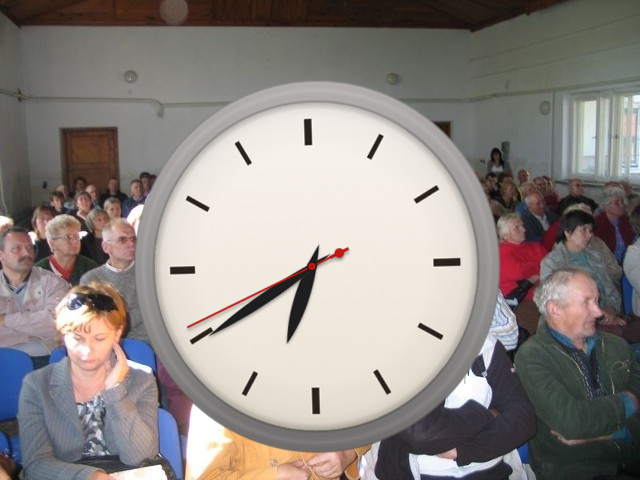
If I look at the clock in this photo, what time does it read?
6:39:41
